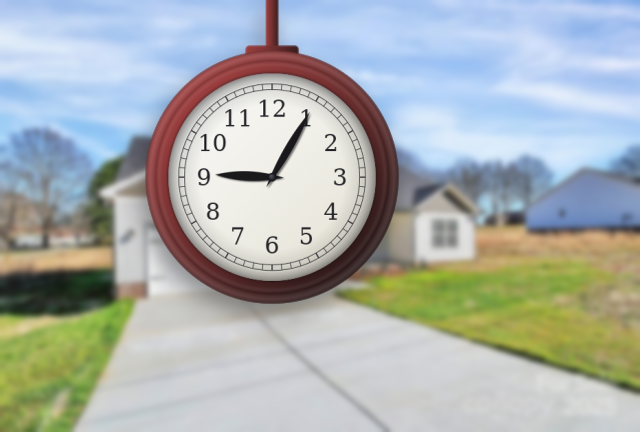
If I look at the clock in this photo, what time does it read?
9:05
